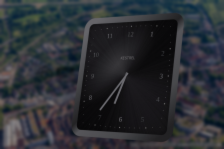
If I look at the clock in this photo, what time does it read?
6:36
